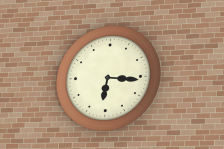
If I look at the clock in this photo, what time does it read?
6:16
